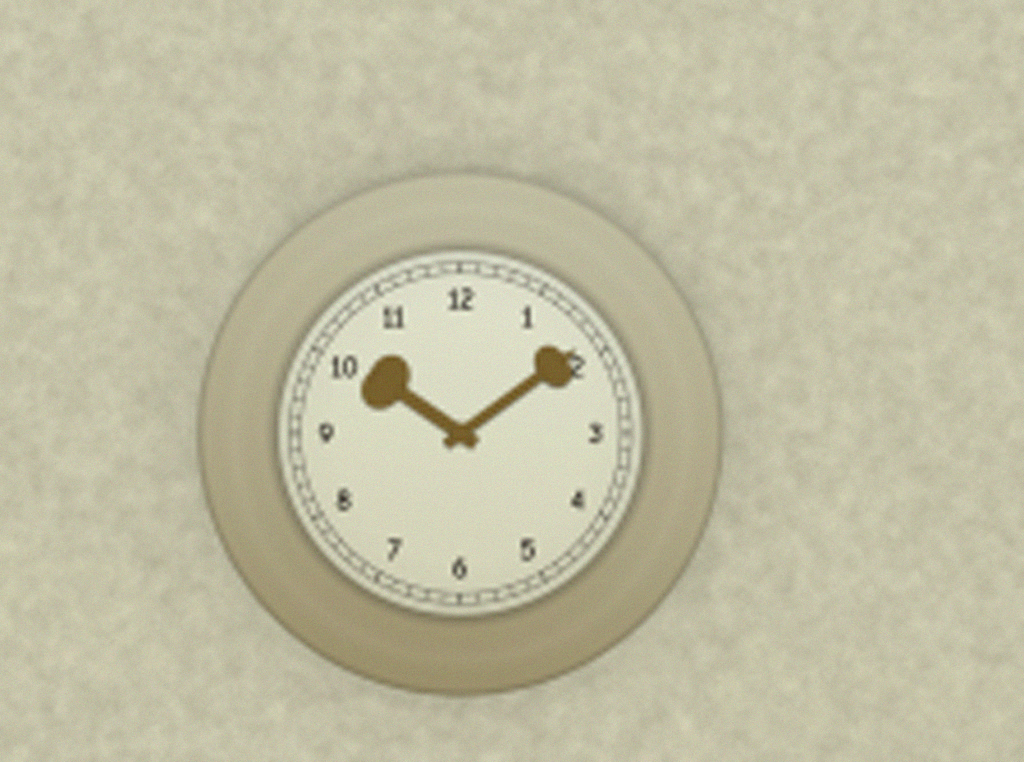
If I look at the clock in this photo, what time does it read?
10:09
